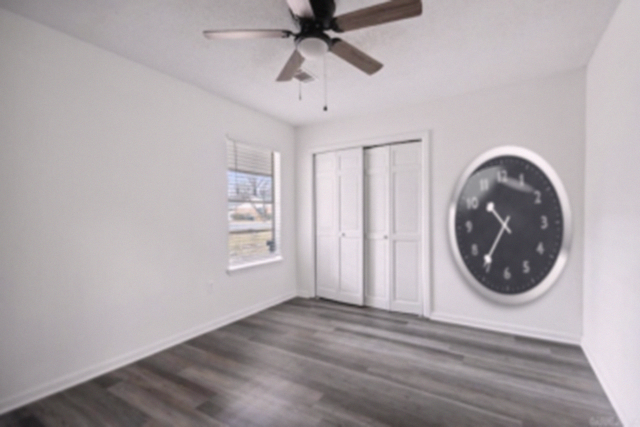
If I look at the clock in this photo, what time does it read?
10:36
